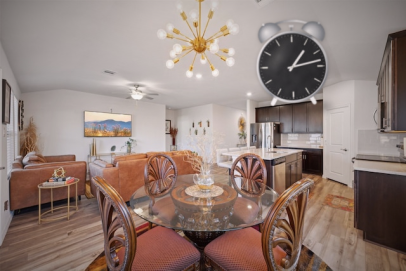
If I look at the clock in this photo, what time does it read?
1:13
